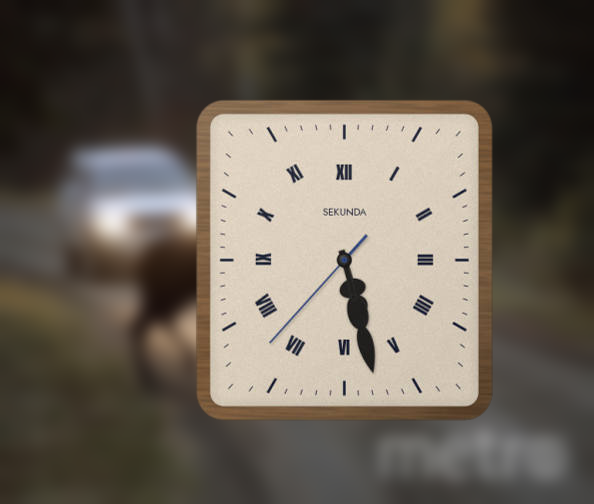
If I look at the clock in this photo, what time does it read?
5:27:37
